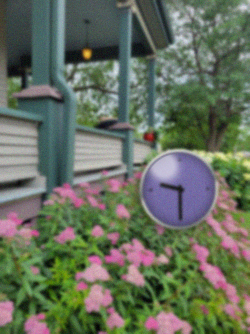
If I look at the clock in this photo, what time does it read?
9:30
